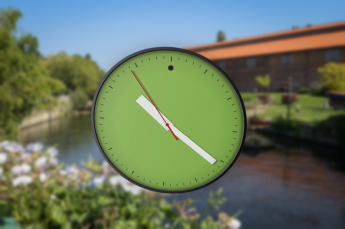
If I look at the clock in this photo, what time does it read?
10:20:54
